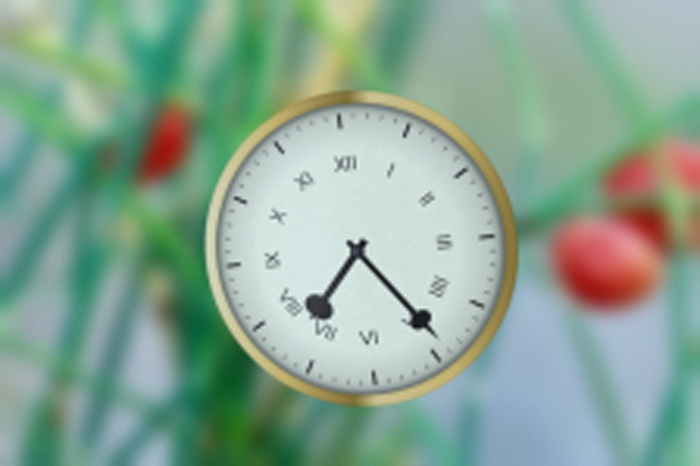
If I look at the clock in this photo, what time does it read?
7:24
